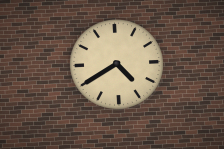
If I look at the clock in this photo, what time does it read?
4:40
